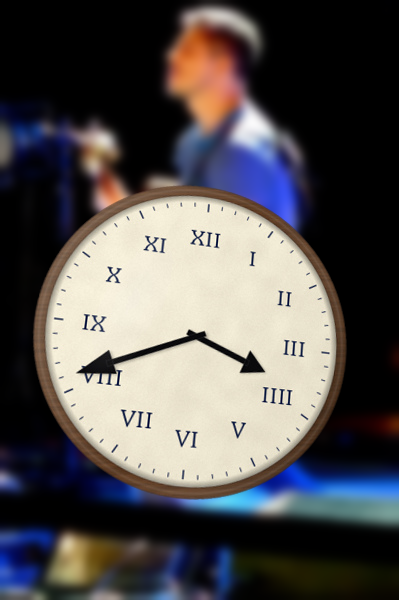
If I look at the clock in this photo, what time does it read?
3:41
